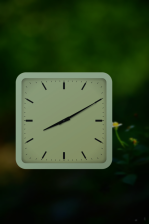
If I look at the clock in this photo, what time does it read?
8:10
